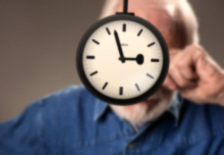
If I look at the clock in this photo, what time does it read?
2:57
